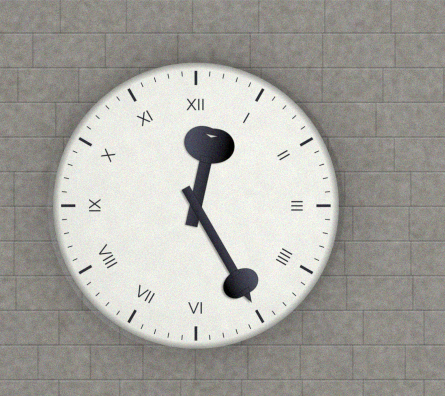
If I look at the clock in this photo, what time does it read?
12:25
